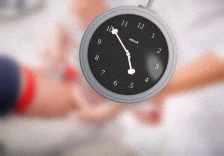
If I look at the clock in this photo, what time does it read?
4:51
